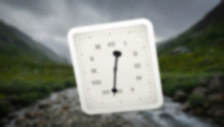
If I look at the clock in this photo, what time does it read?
12:32
